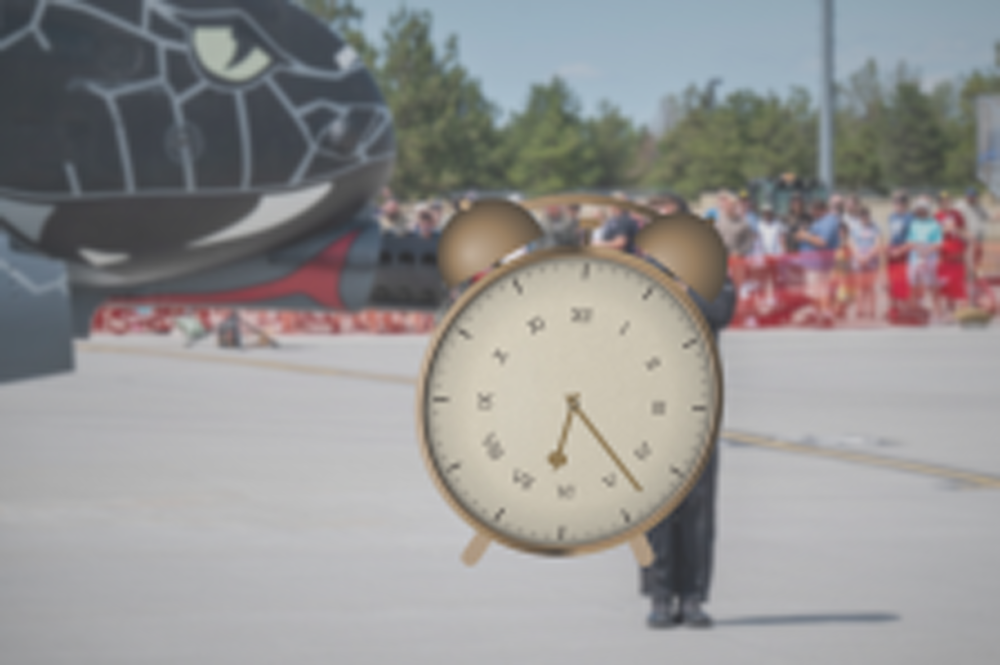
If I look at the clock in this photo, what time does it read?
6:23
